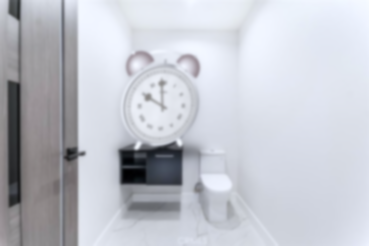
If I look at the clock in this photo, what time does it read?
9:59
